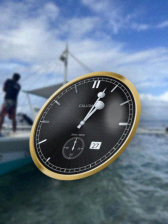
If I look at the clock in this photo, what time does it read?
1:03
